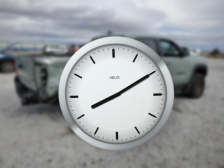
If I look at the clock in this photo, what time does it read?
8:10
